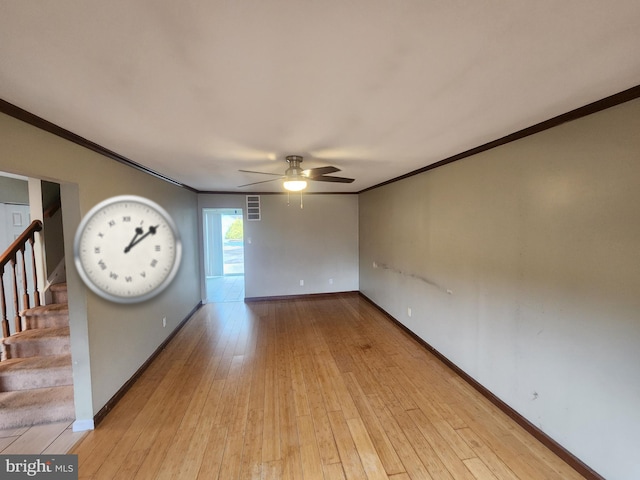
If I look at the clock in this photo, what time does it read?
1:09
